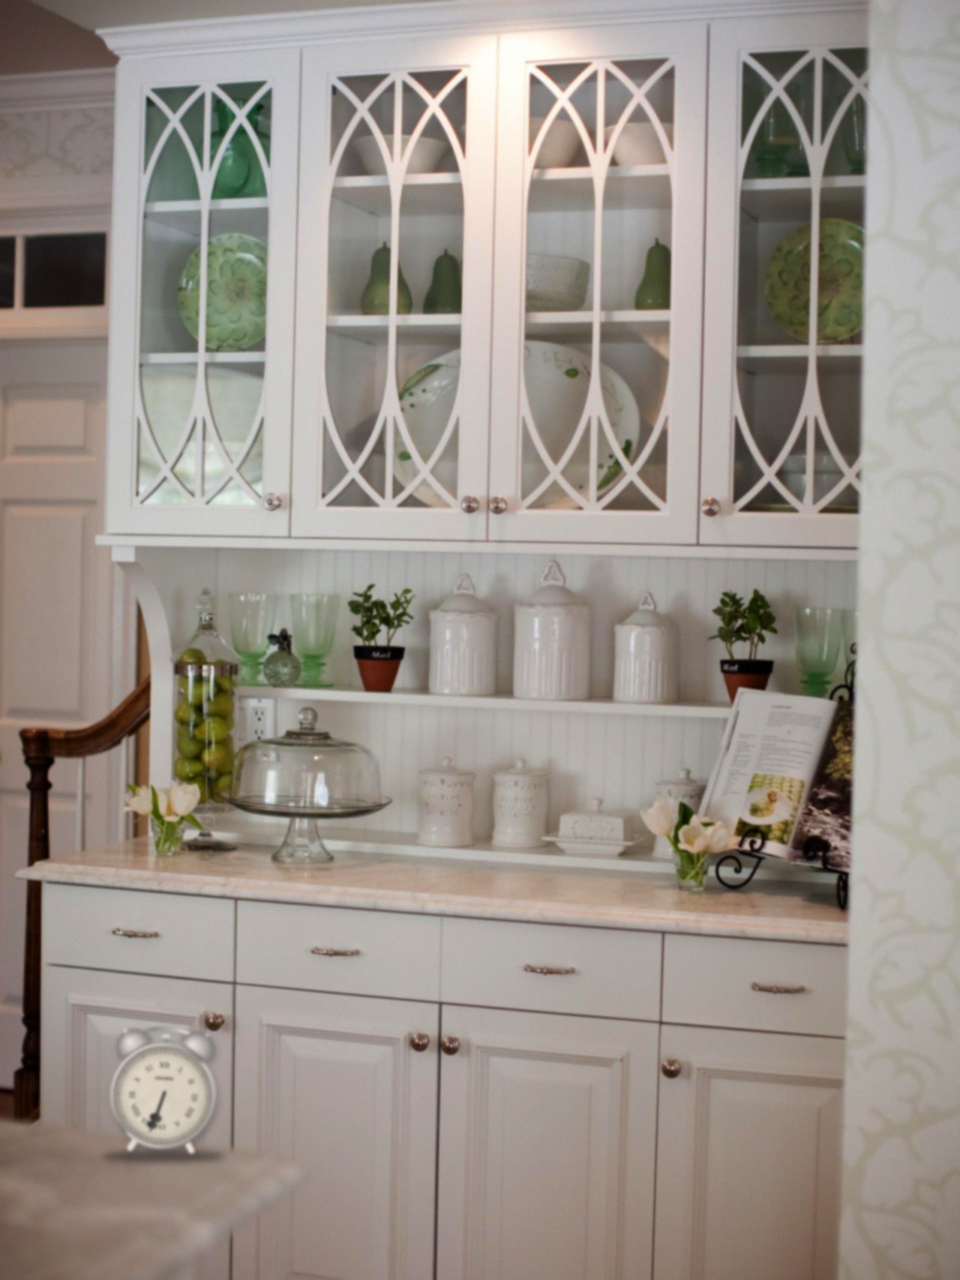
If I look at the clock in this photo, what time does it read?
6:33
